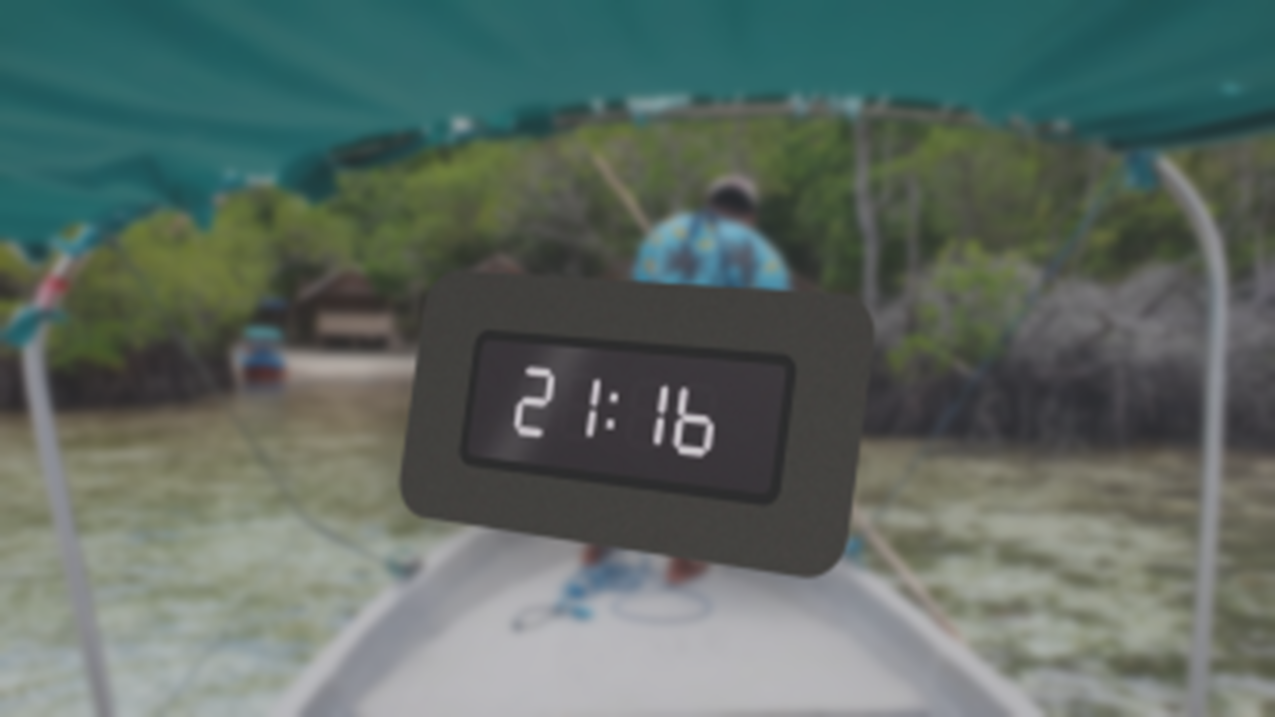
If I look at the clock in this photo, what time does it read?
21:16
